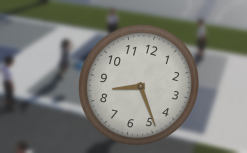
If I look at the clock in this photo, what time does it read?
8:24
